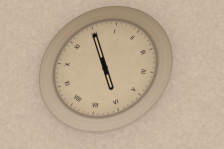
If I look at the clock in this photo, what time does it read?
6:00
